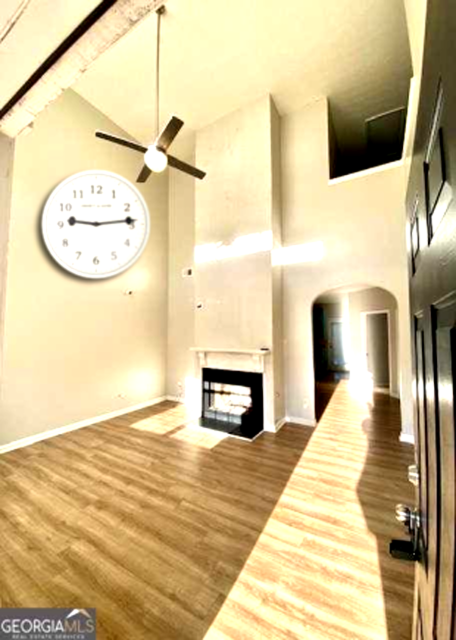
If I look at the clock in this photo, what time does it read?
9:14
